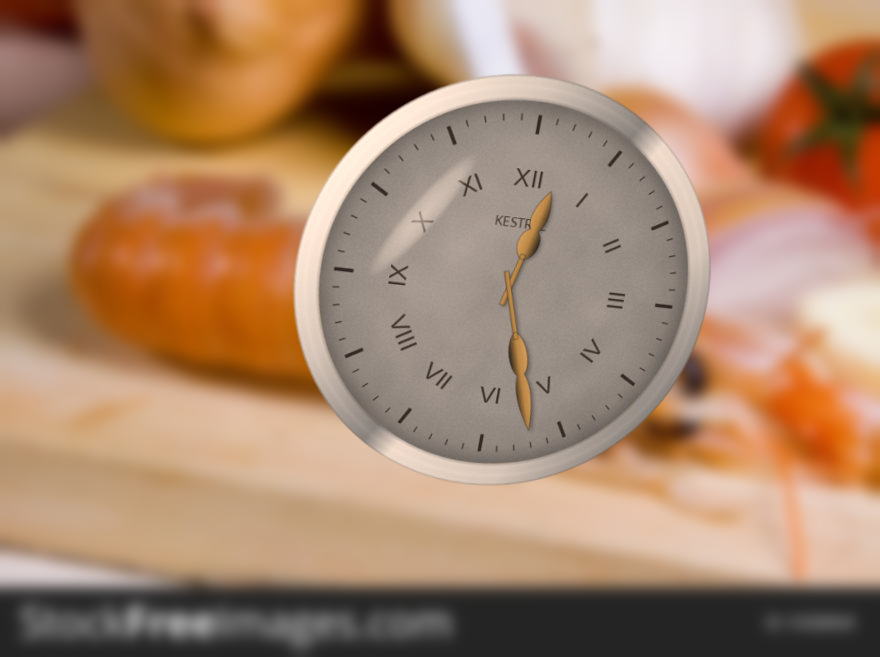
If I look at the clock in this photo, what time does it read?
12:27
